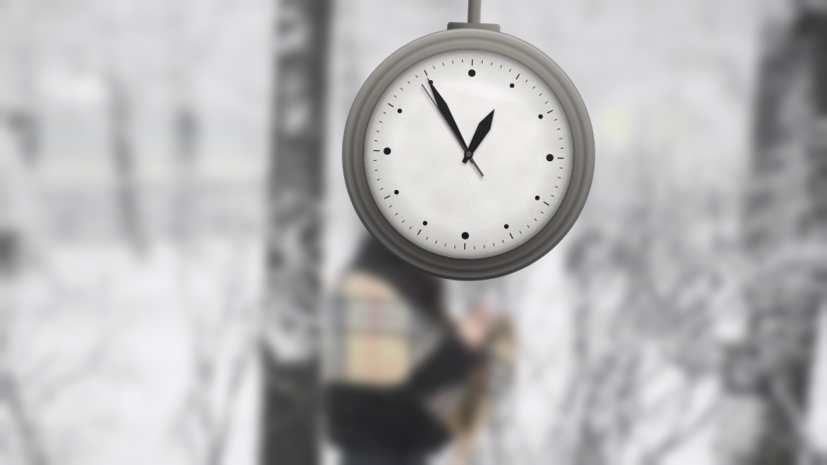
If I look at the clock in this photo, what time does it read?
12:54:54
